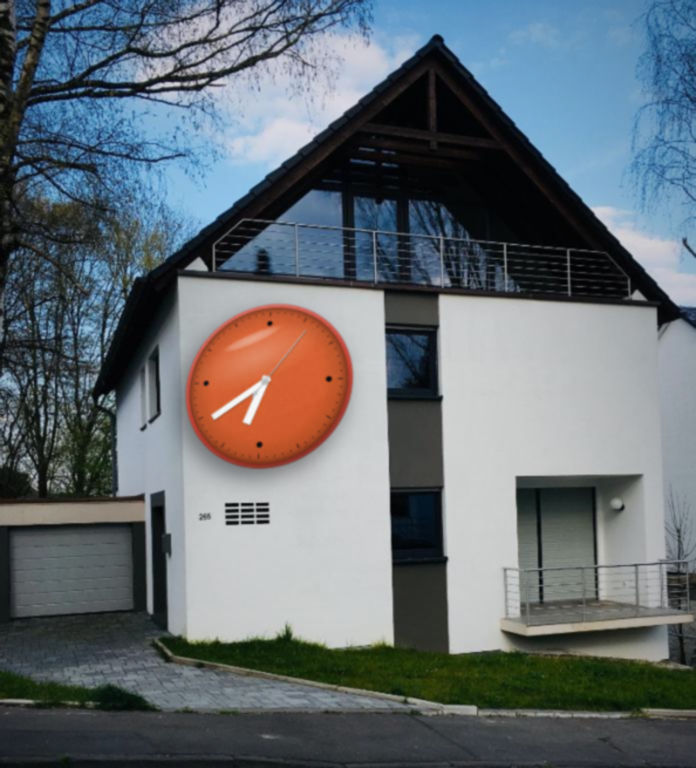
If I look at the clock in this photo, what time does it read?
6:39:06
